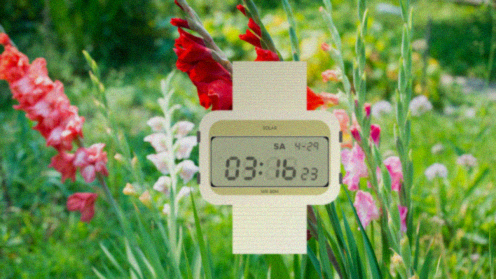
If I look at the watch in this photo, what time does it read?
3:16:23
